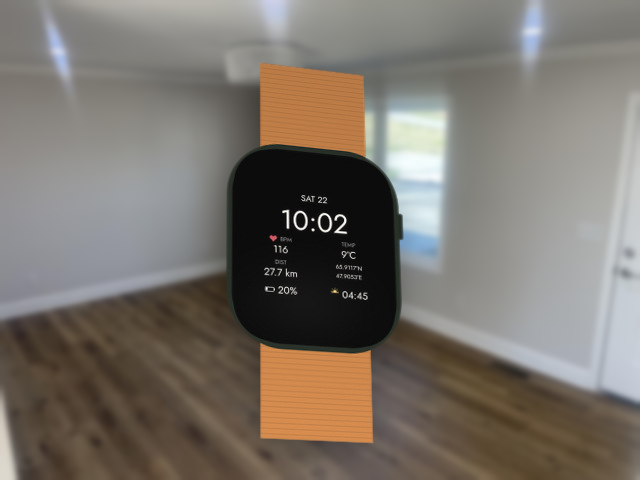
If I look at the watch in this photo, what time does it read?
10:02
